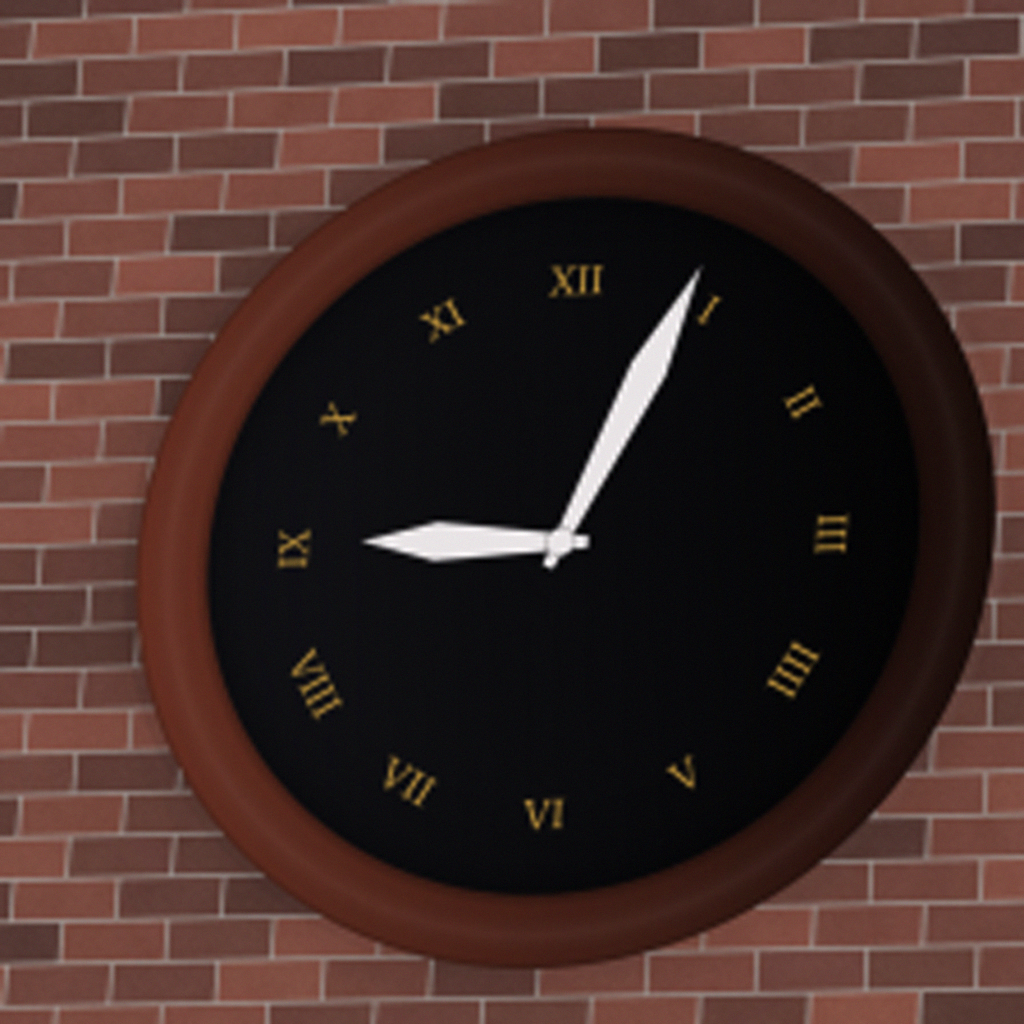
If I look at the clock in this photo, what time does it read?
9:04
